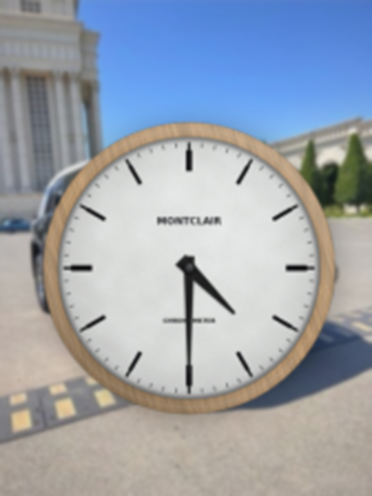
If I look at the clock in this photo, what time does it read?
4:30
